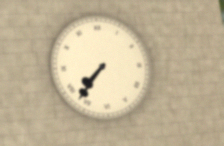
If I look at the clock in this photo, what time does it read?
7:37
